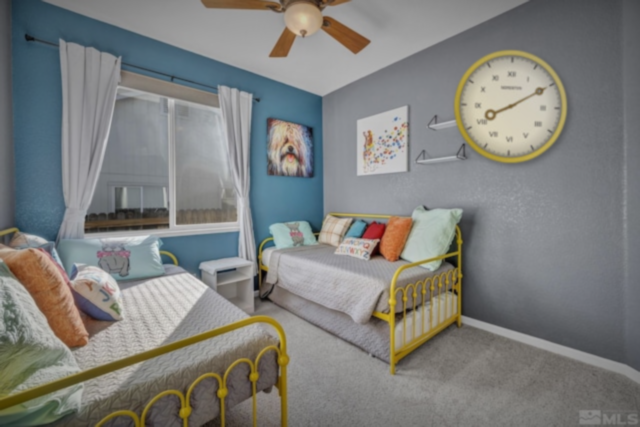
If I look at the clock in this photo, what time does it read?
8:10
